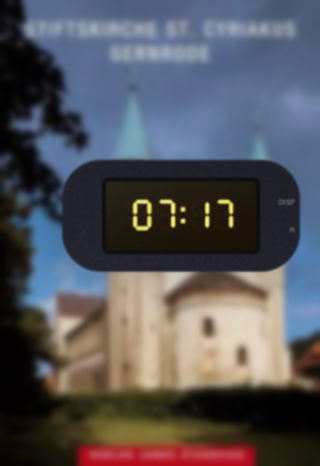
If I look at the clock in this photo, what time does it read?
7:17
